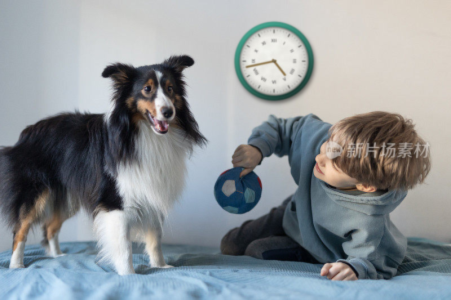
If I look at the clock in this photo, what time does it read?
4:43
